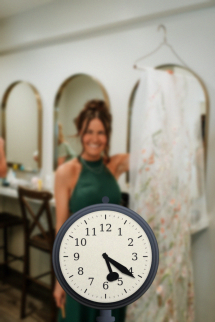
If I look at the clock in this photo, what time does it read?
5:21
